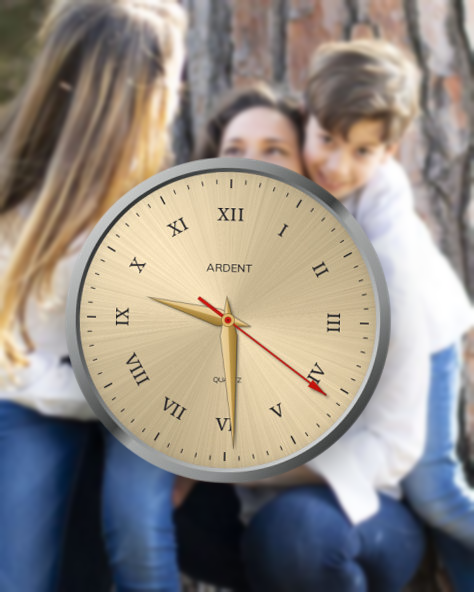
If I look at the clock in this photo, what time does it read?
9:29:21
